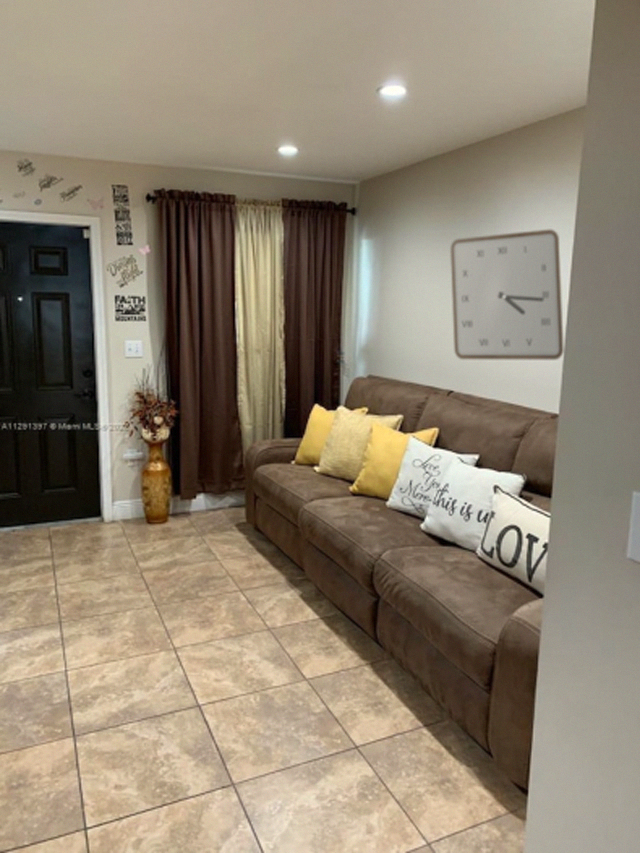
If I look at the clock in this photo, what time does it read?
4:16
